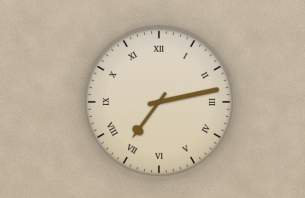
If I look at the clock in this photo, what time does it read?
7:13
